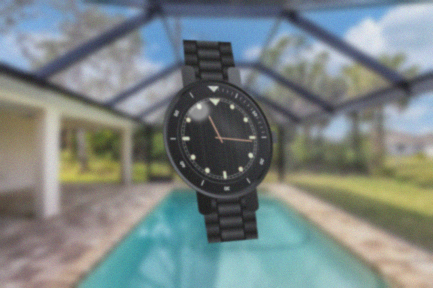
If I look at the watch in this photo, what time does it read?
11:16
